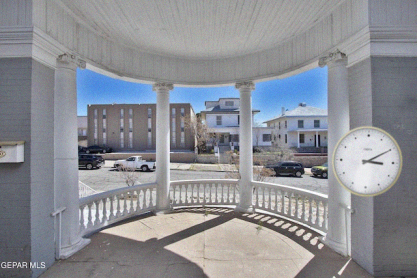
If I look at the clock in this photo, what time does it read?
3:10
